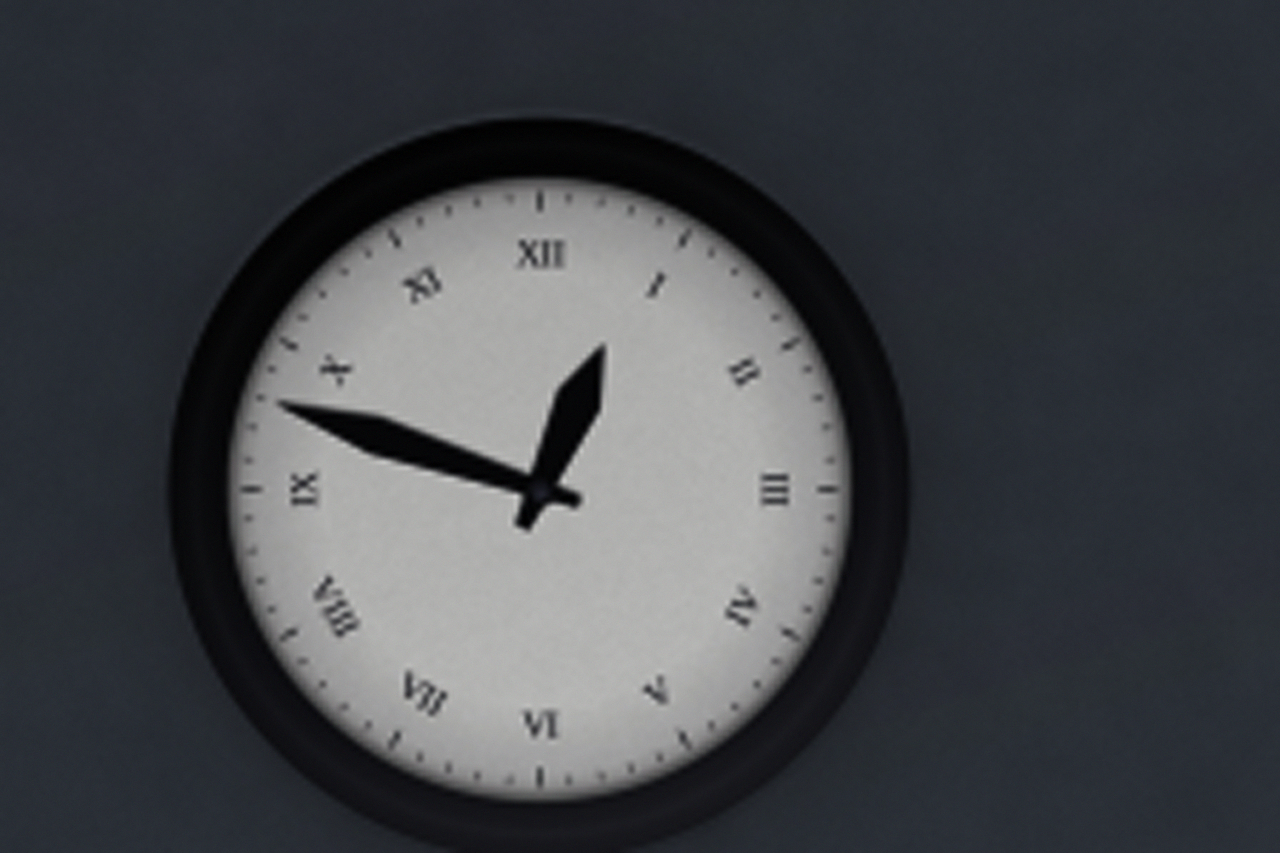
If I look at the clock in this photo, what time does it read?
12:48
